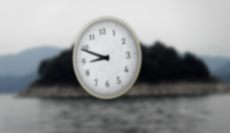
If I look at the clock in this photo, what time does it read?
8:49
